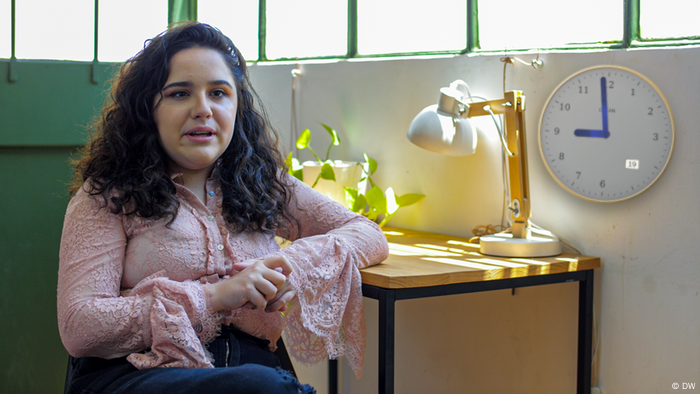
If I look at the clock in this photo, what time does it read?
8:59
